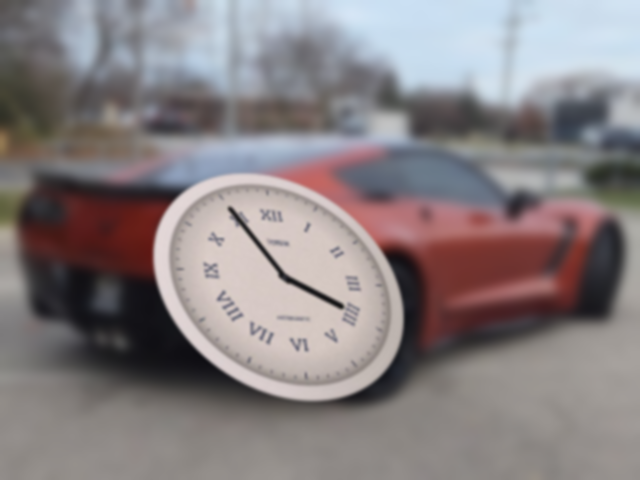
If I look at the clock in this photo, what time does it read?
3:55
